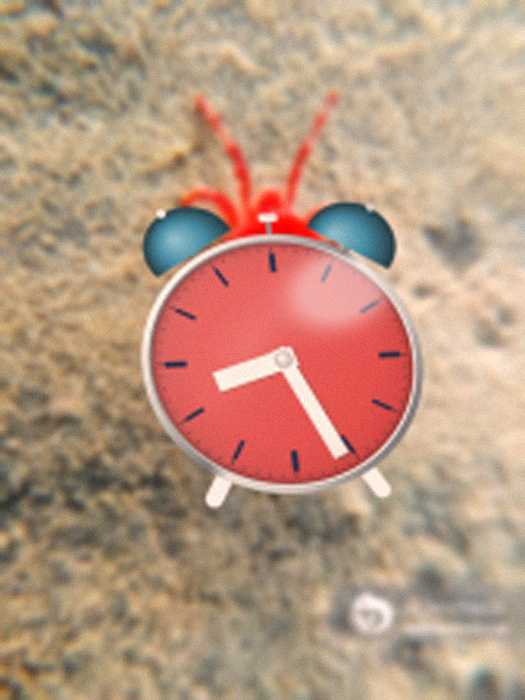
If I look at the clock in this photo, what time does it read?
8:26
